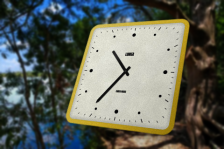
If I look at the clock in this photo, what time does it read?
10:36
